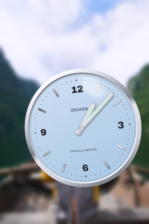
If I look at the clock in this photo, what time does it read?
1:08
